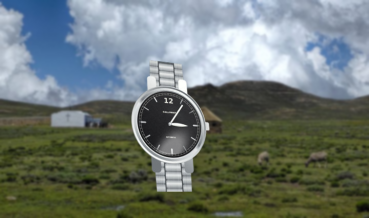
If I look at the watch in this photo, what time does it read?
3:06
